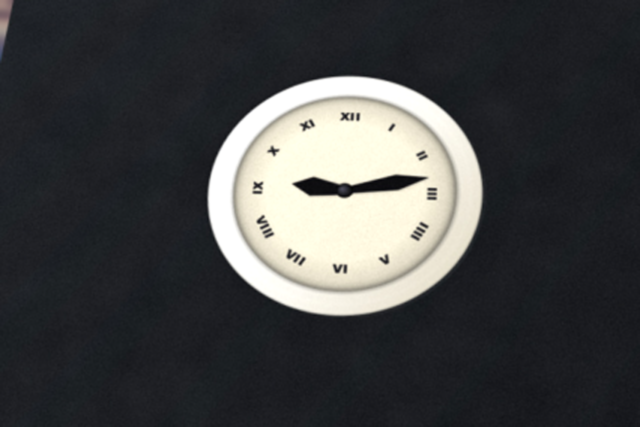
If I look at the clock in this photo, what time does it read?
9:13
